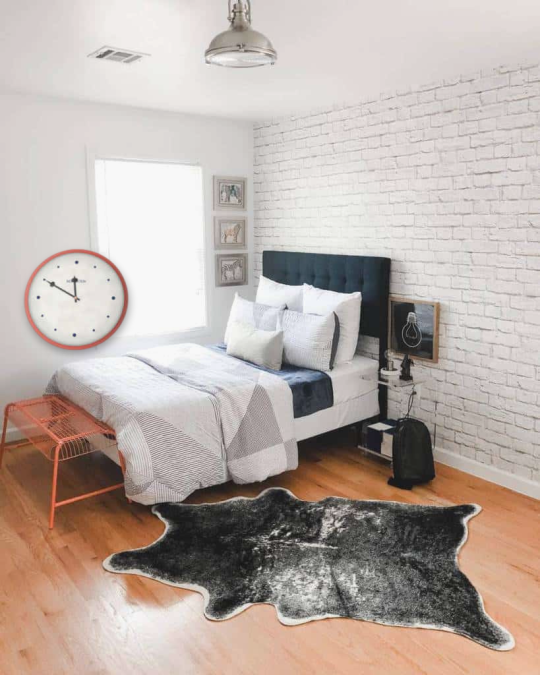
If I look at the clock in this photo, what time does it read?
11:50
